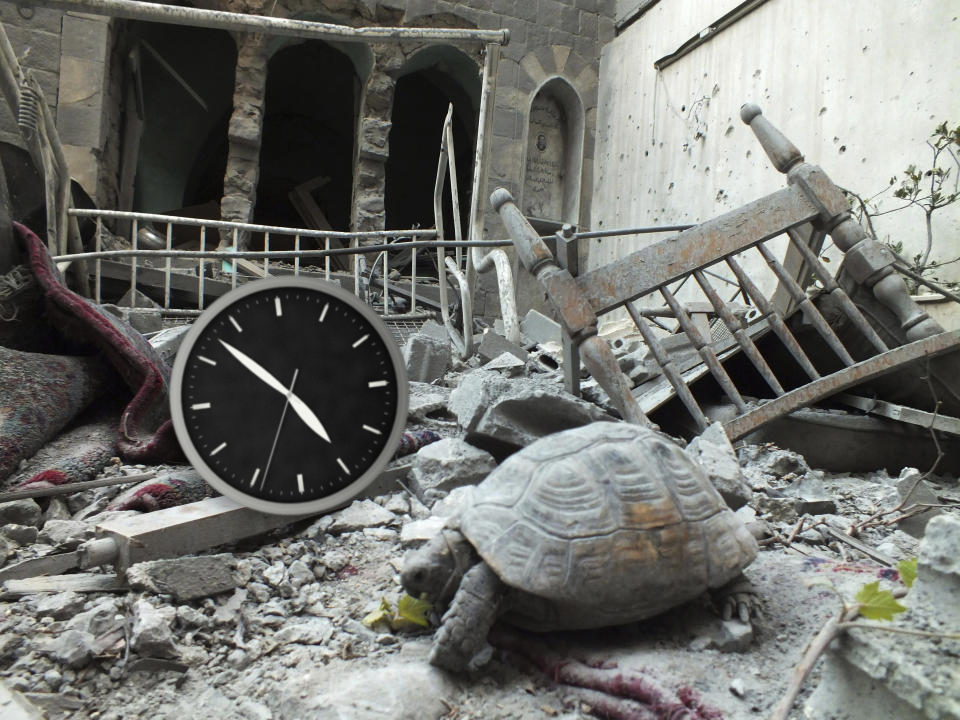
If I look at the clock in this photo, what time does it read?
4:52:34
